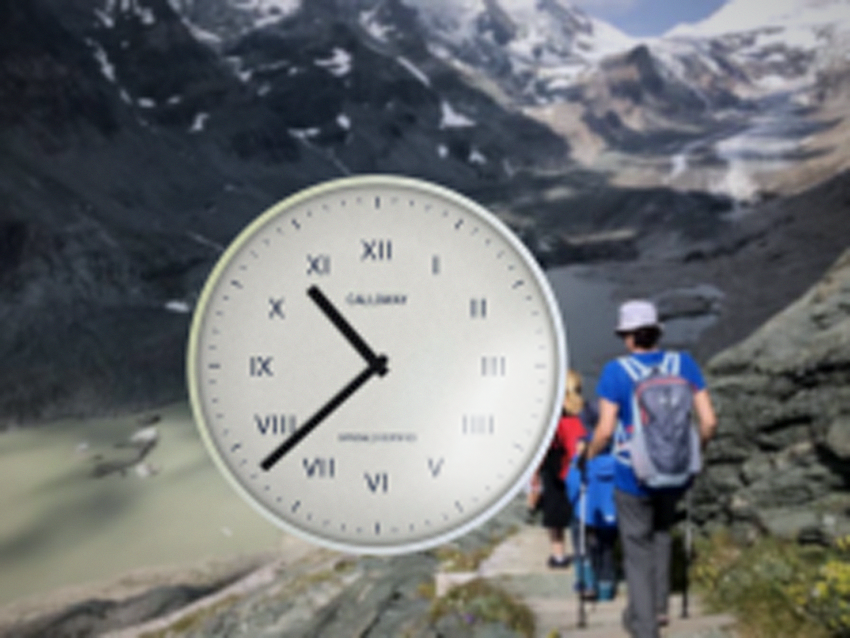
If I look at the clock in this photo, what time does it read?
10:38
